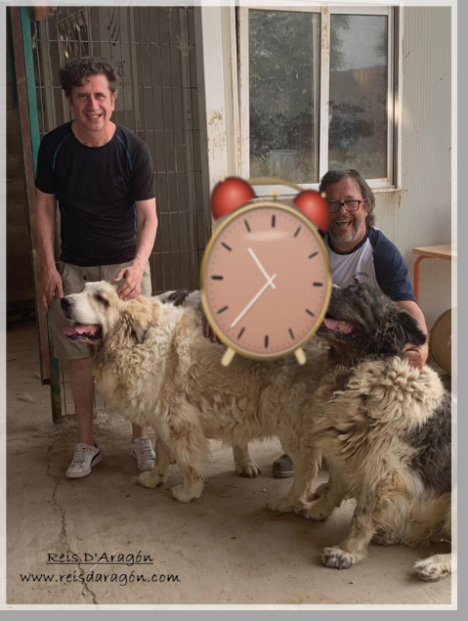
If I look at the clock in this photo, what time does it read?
10:37
